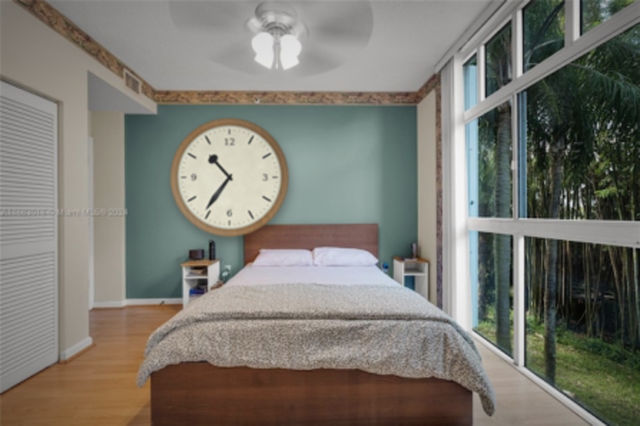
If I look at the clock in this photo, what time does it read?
10:36
